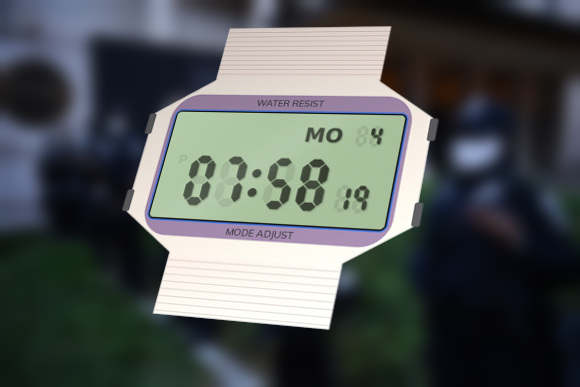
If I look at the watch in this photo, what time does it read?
7:58:19
